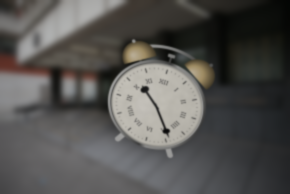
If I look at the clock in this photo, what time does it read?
10:24
